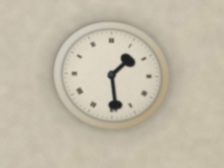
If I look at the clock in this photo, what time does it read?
1:29
